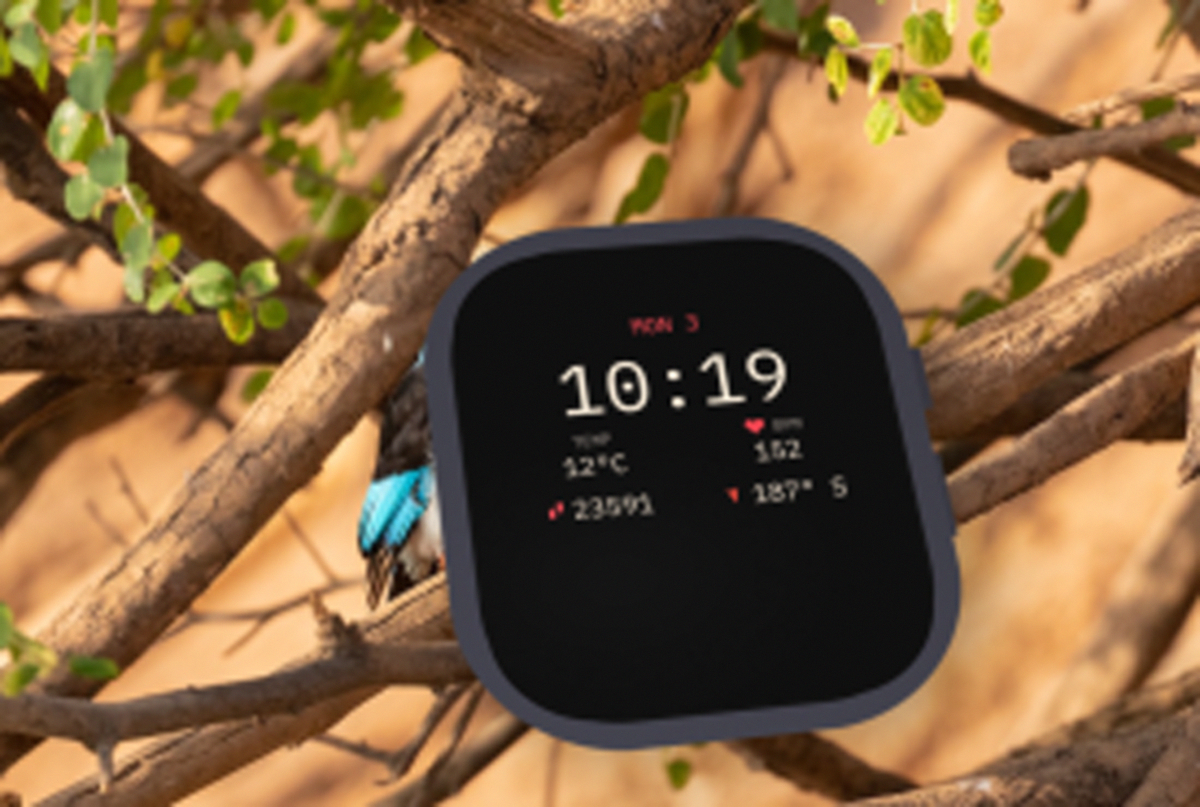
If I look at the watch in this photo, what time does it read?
10:19
